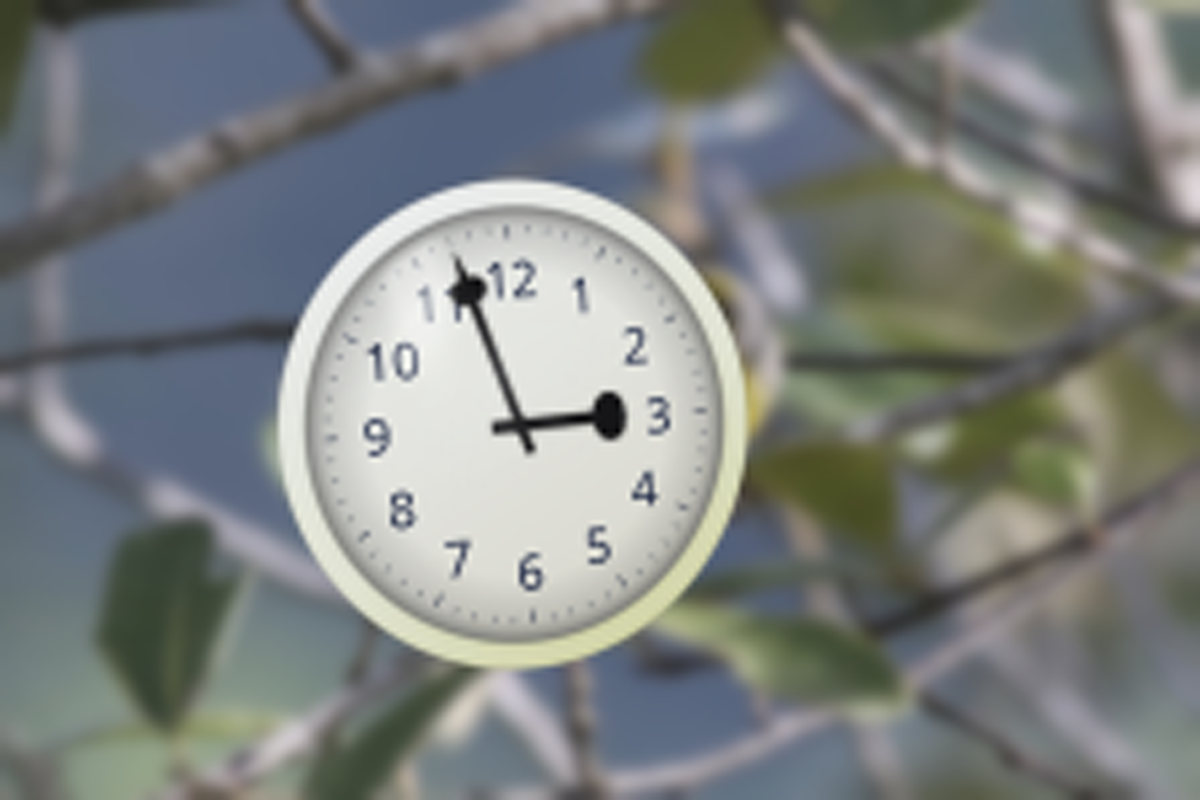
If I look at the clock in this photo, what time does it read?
2:57
